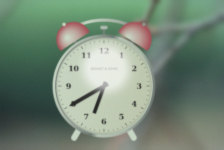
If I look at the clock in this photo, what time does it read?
6:40
